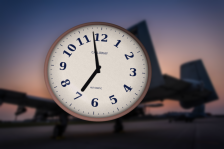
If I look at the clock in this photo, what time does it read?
6:58
